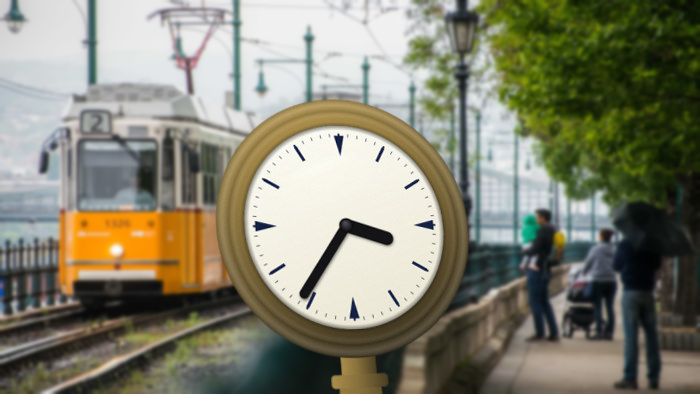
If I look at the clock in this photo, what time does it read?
3:36
